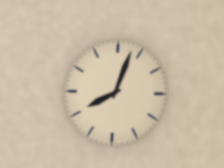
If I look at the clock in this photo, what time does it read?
8:03
